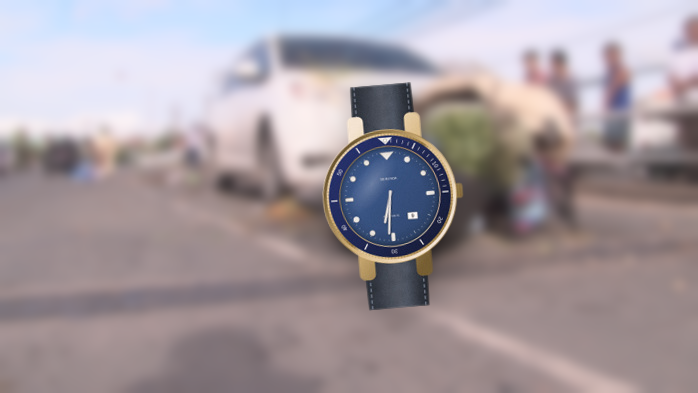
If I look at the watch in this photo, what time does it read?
6:31
